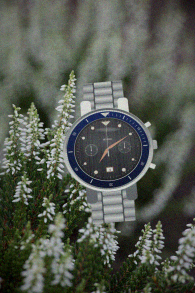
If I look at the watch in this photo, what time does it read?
7:10
